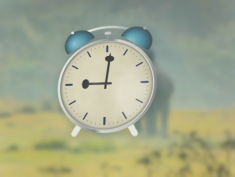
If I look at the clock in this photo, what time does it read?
9:01
